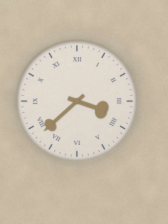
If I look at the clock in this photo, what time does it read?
3:38
